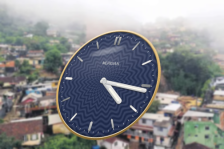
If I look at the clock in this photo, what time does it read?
4:16
